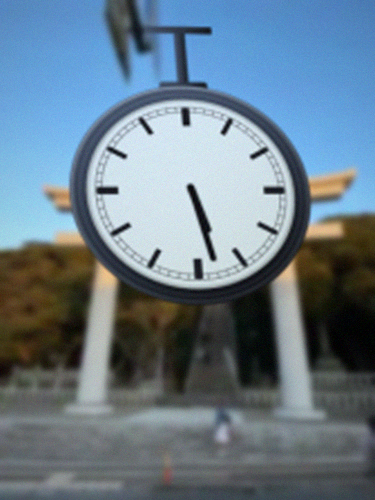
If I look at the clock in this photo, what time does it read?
5:28
